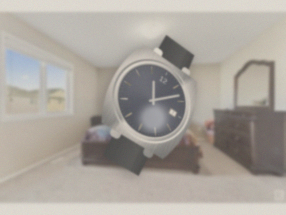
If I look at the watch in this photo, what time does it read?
11:08
